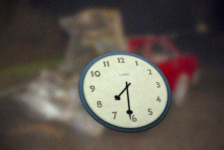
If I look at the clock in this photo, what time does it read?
7:31
